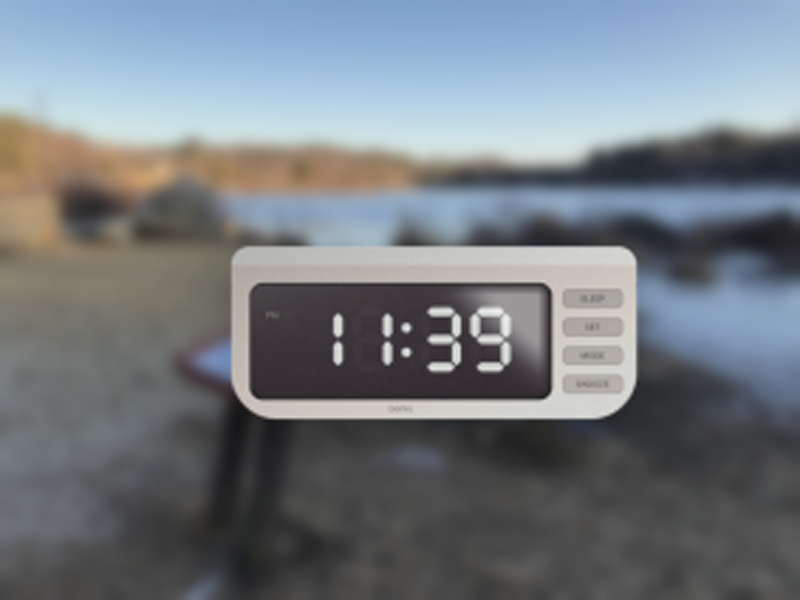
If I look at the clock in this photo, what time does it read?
11:39
